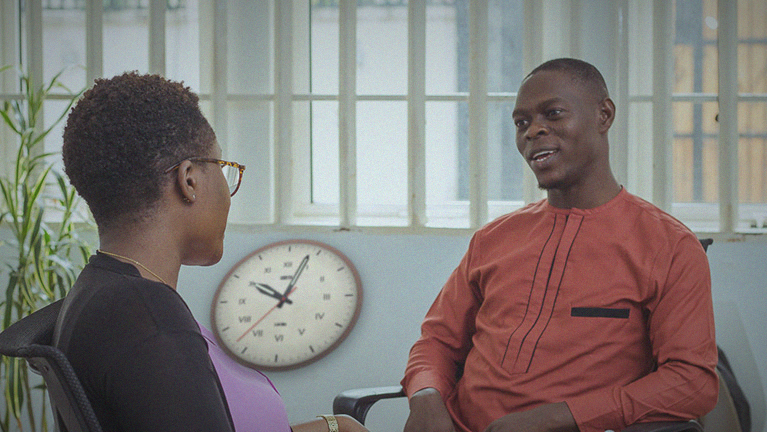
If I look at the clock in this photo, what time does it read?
10:03:37
